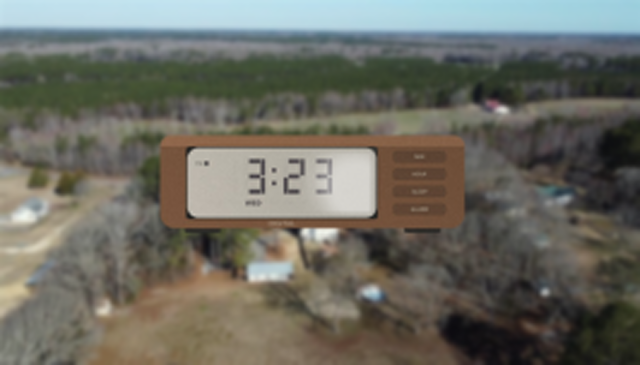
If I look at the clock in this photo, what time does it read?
3:23
